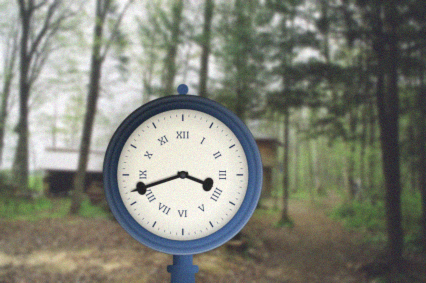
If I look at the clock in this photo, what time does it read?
3:42
